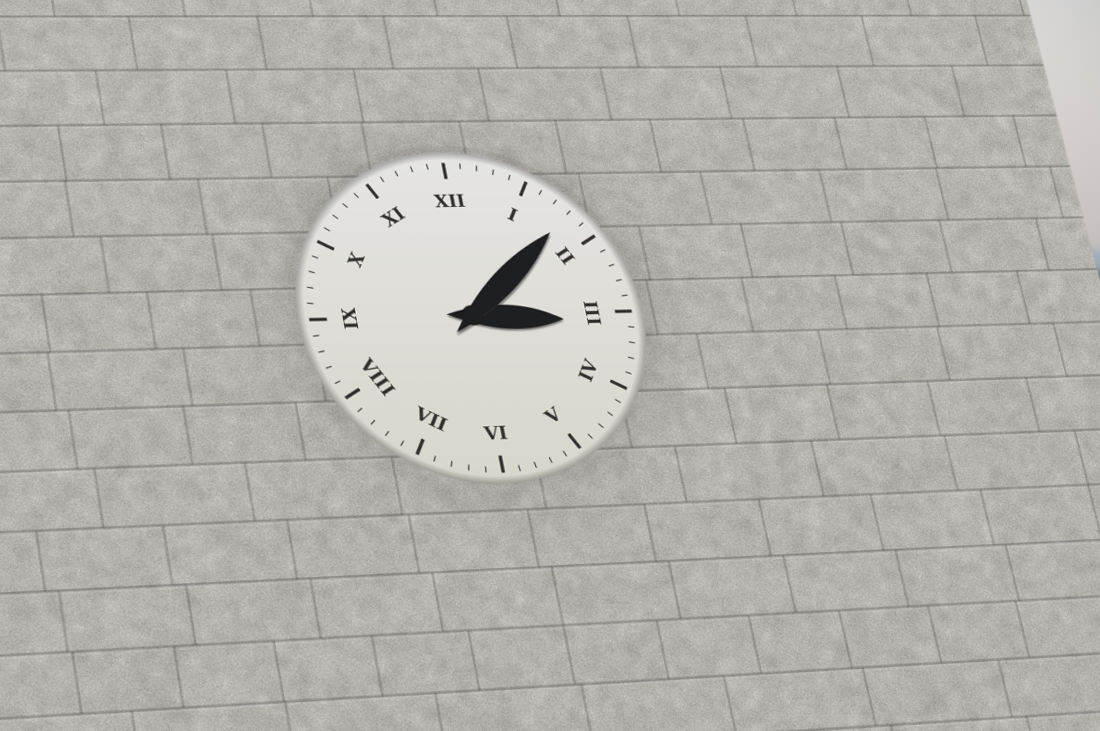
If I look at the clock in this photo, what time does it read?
3:08
